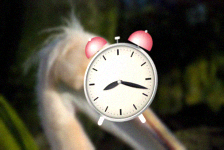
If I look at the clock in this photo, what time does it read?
8:18
